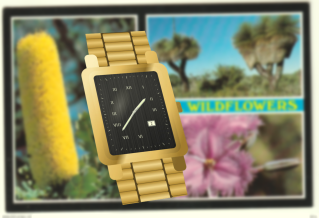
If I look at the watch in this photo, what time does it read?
1:37
